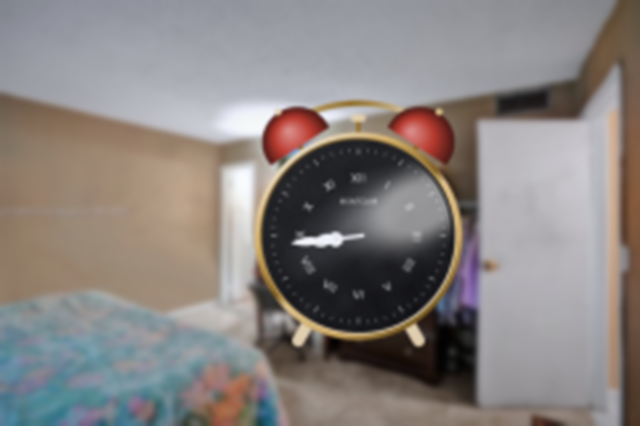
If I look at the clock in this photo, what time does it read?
8:44
